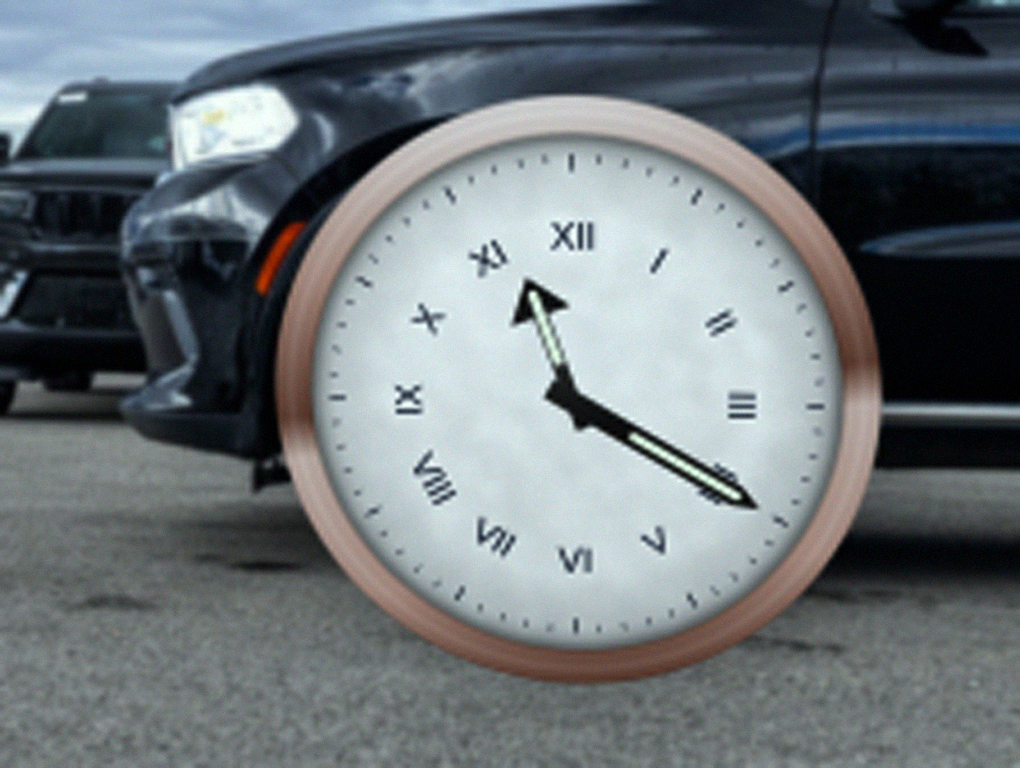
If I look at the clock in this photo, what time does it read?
11:20
